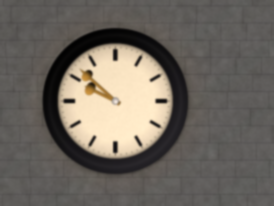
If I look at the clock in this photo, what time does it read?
9:52
